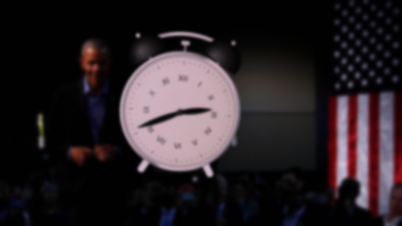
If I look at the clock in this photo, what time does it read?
2:41
